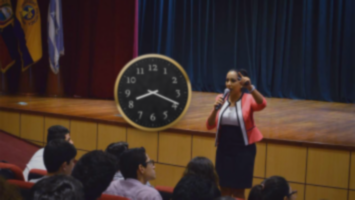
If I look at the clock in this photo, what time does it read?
8:19
